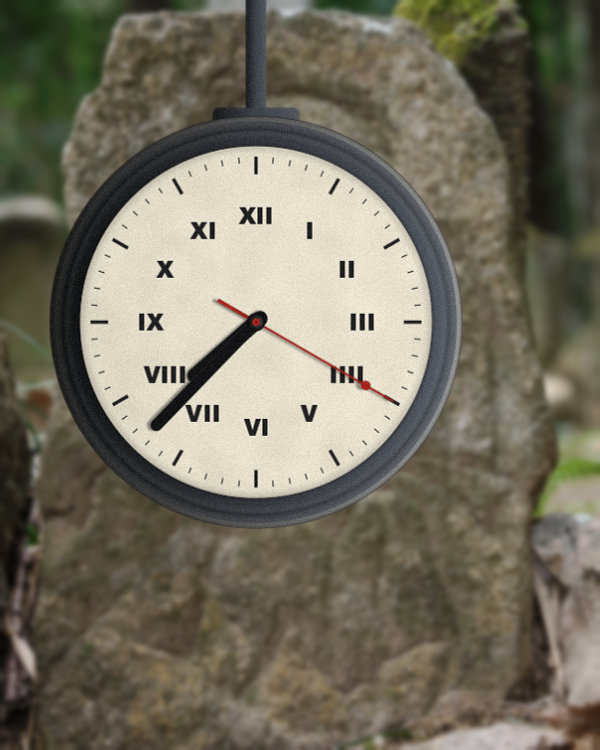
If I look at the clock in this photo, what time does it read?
7:37:20
